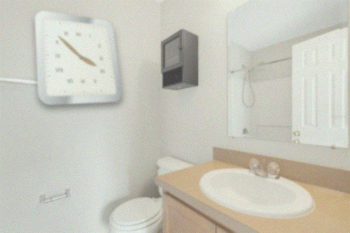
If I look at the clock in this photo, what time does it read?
3:52
